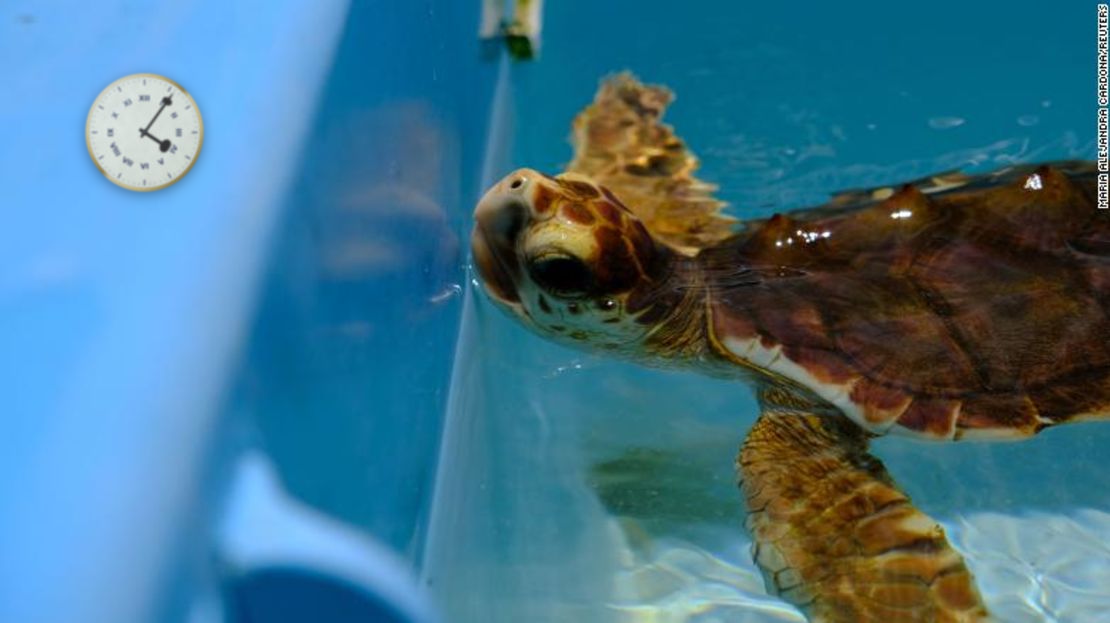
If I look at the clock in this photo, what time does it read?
4:06
